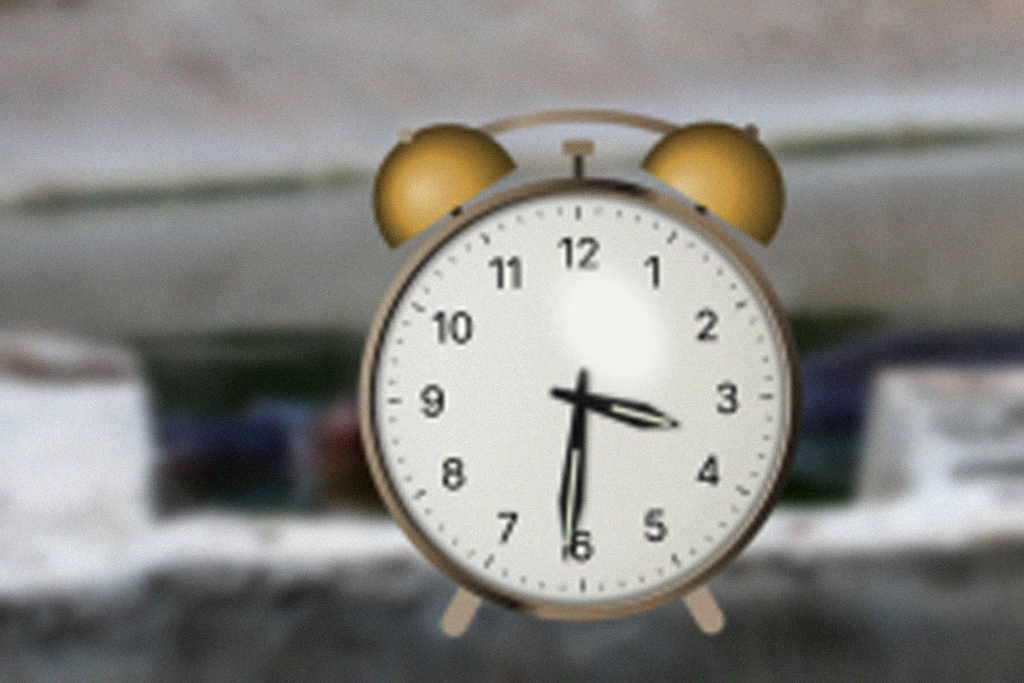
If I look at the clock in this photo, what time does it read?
3:31
